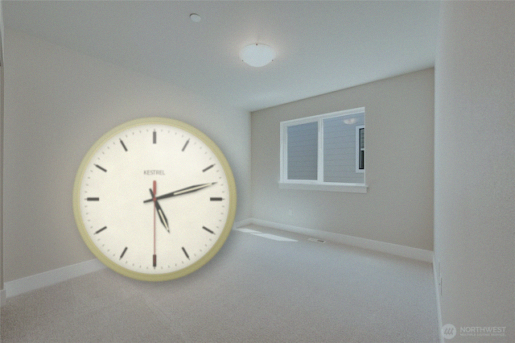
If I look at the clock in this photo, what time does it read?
5:12:30
